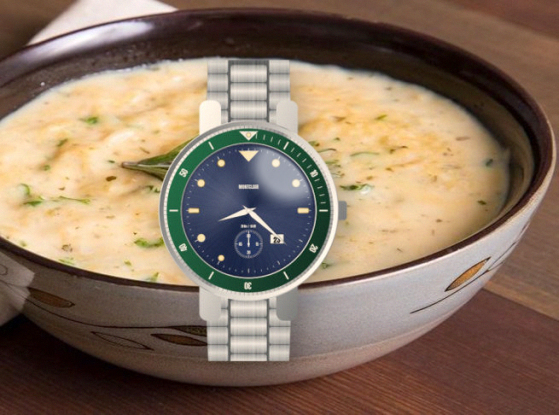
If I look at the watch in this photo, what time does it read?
8:22
